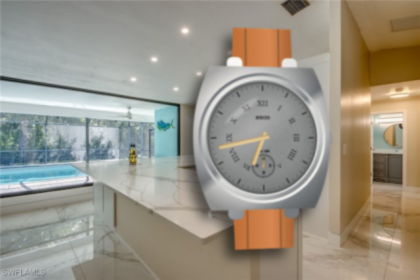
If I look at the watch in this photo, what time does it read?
6:43
